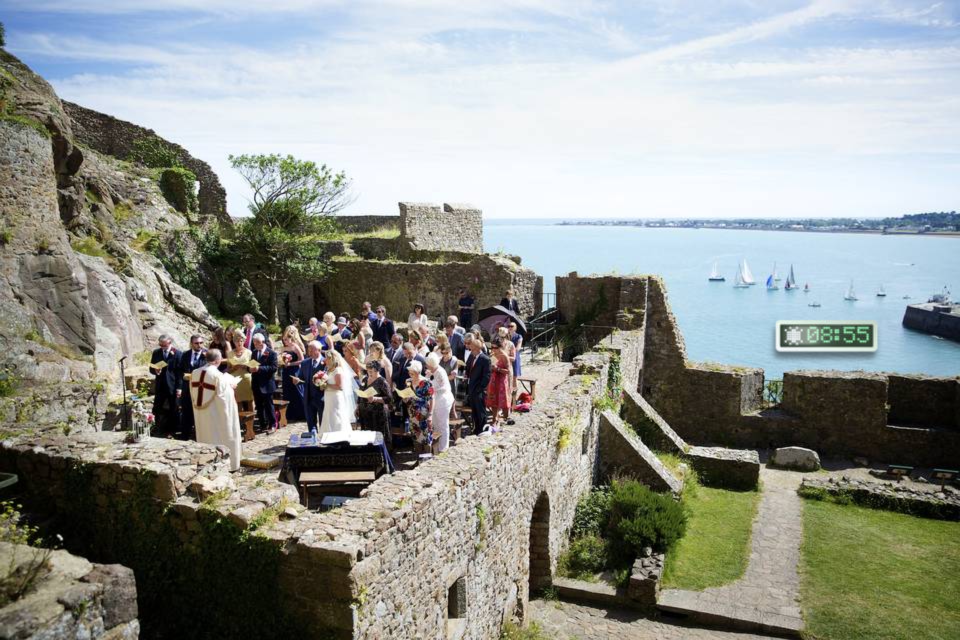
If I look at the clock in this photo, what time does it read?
8:55
